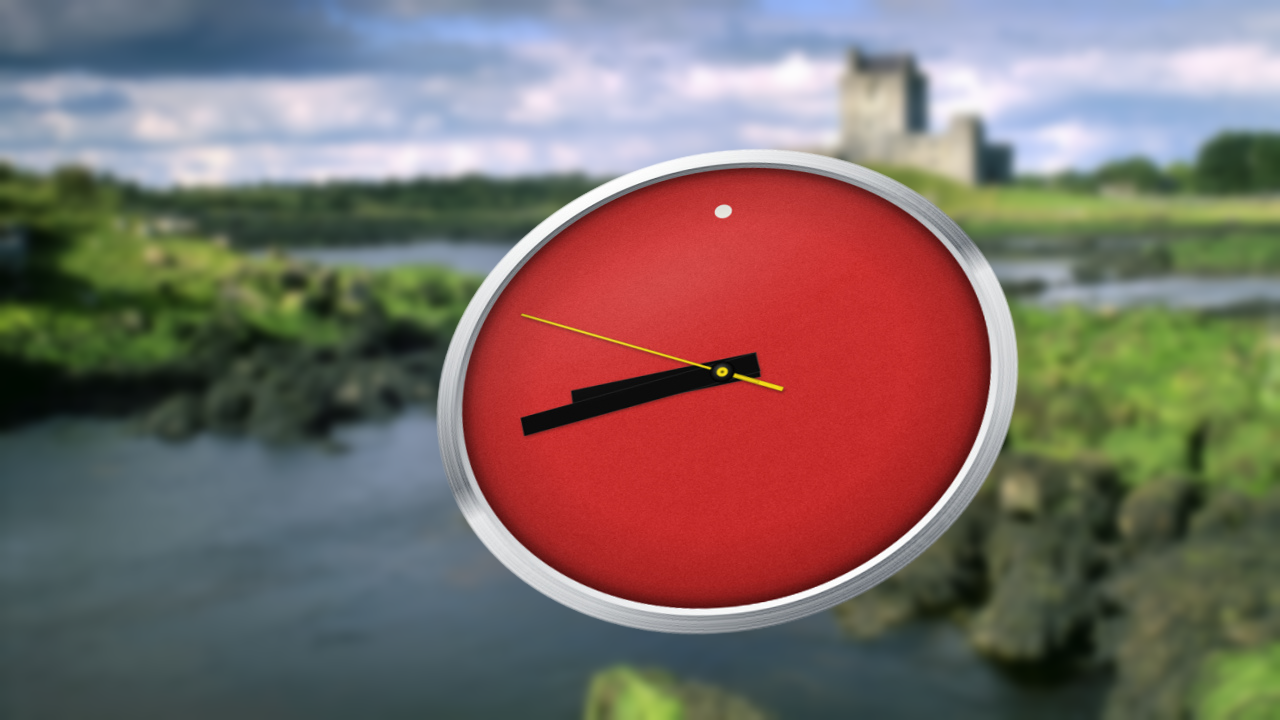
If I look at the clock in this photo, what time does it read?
8:42:49
